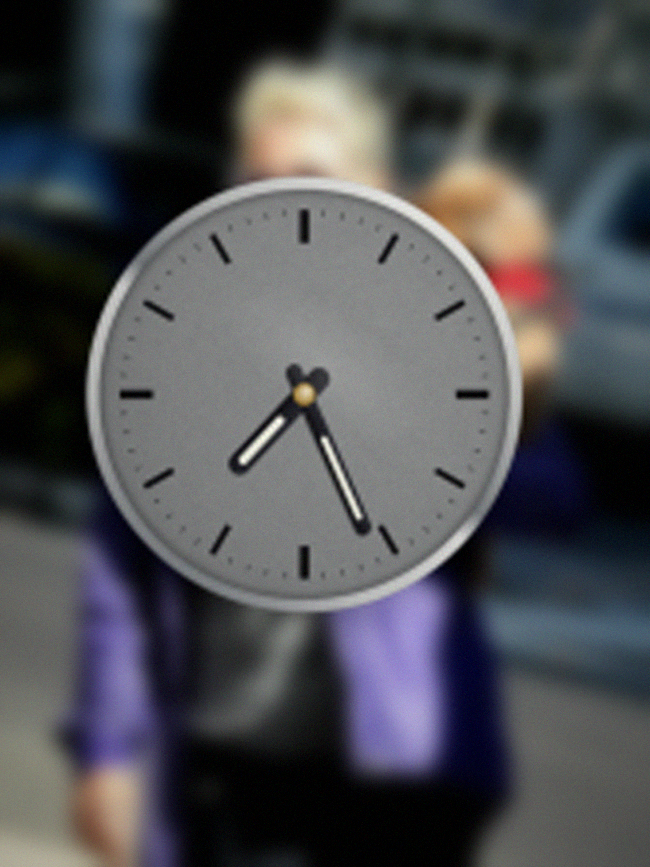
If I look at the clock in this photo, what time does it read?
7:26
